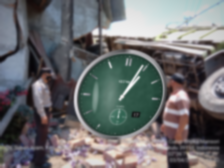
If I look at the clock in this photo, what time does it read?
1:04
